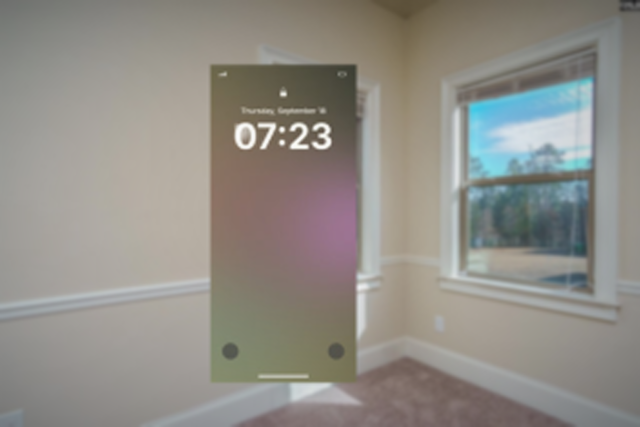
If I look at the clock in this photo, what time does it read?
7:23
